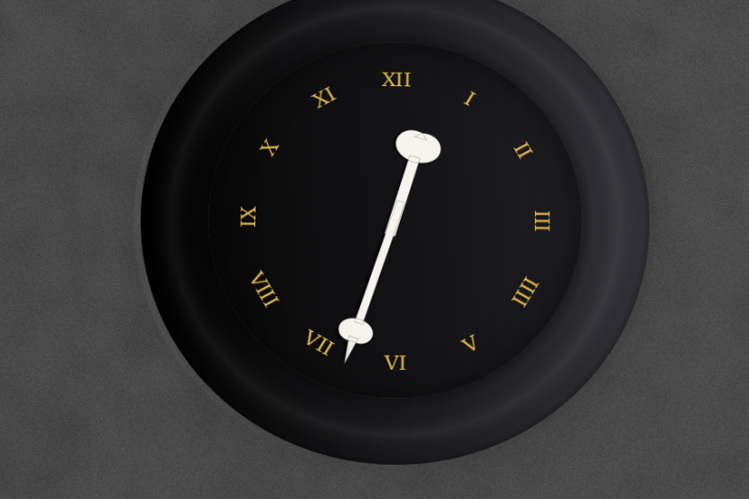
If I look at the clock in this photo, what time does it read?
12:33
